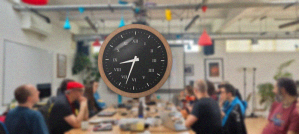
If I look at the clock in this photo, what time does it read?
8:33
